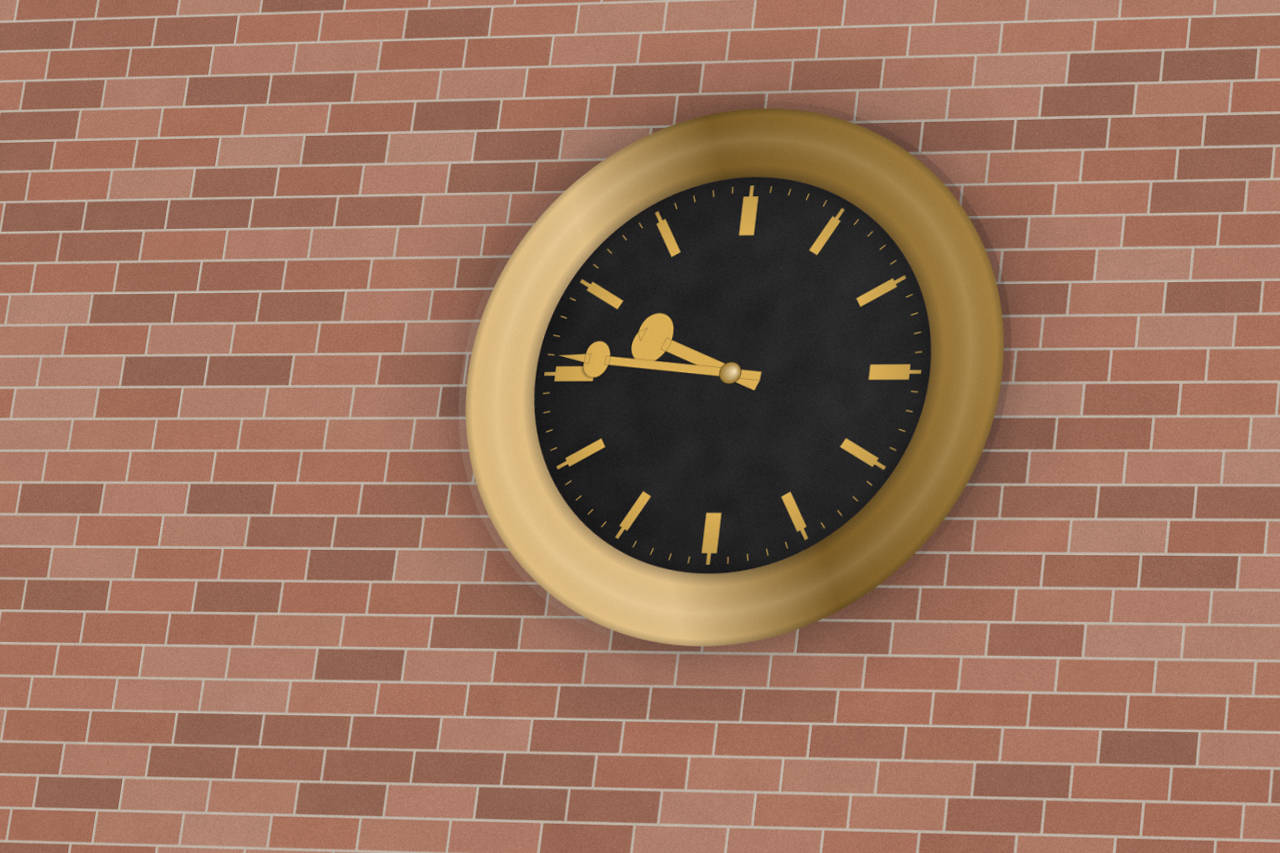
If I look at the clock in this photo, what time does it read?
9:46
